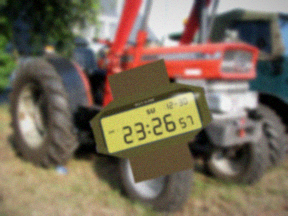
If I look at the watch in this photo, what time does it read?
23:26:57
